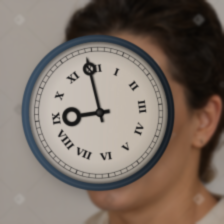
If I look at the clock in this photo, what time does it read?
8:59
